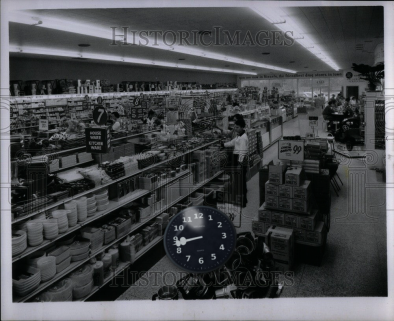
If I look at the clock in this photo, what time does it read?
8:43
